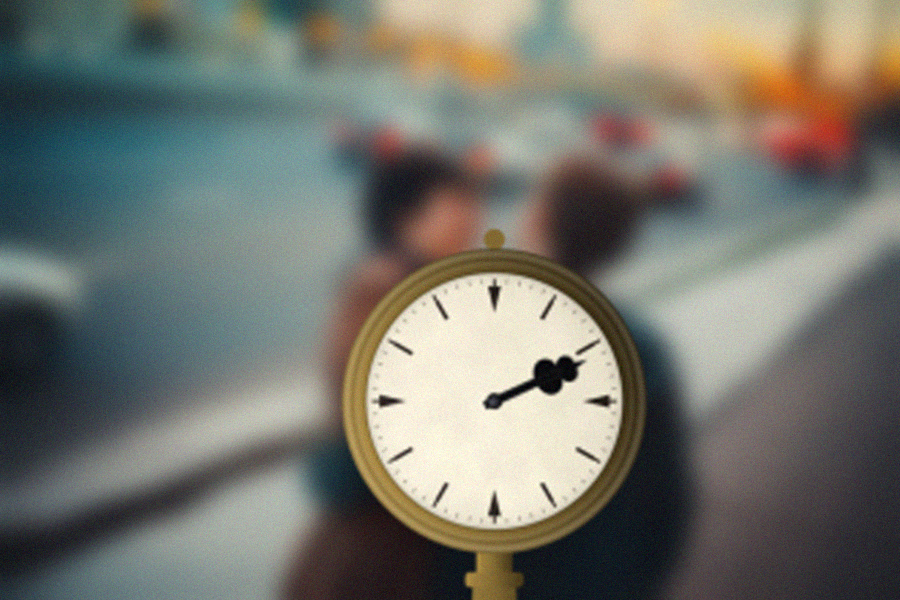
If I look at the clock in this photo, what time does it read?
2:11
